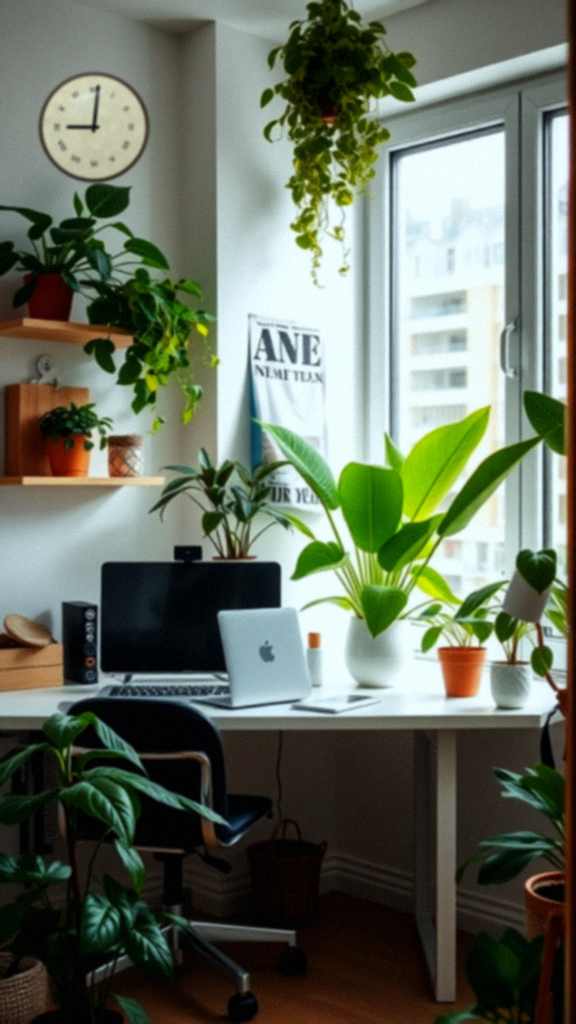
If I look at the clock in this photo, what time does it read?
9:01
